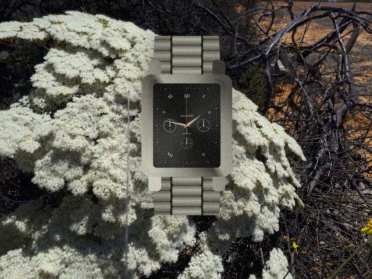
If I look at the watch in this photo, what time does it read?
1:47
